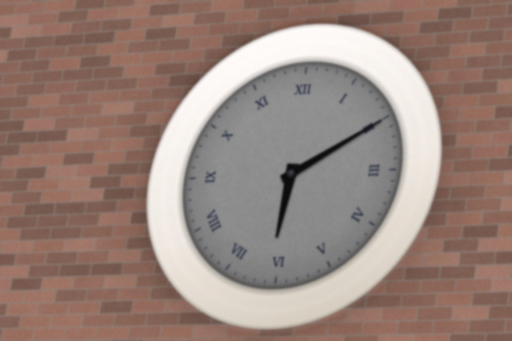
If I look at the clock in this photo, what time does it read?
6:10
